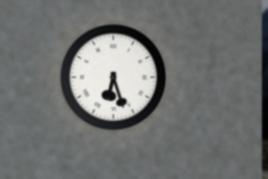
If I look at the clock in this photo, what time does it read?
6:27
